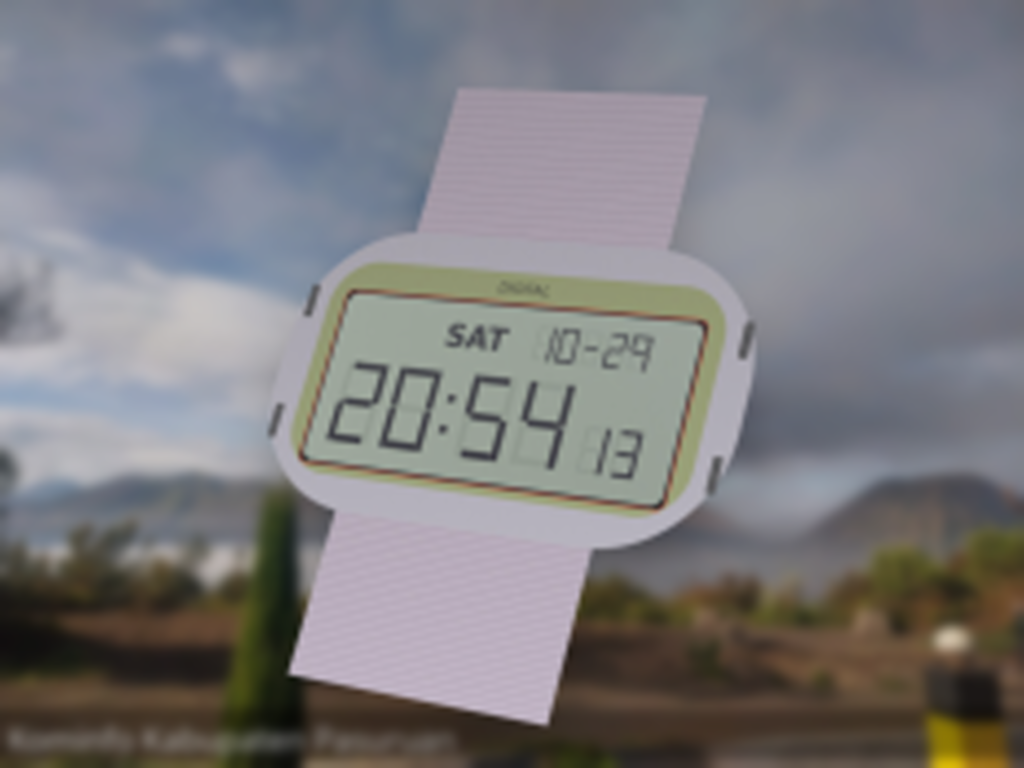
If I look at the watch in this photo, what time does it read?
20:54:13
